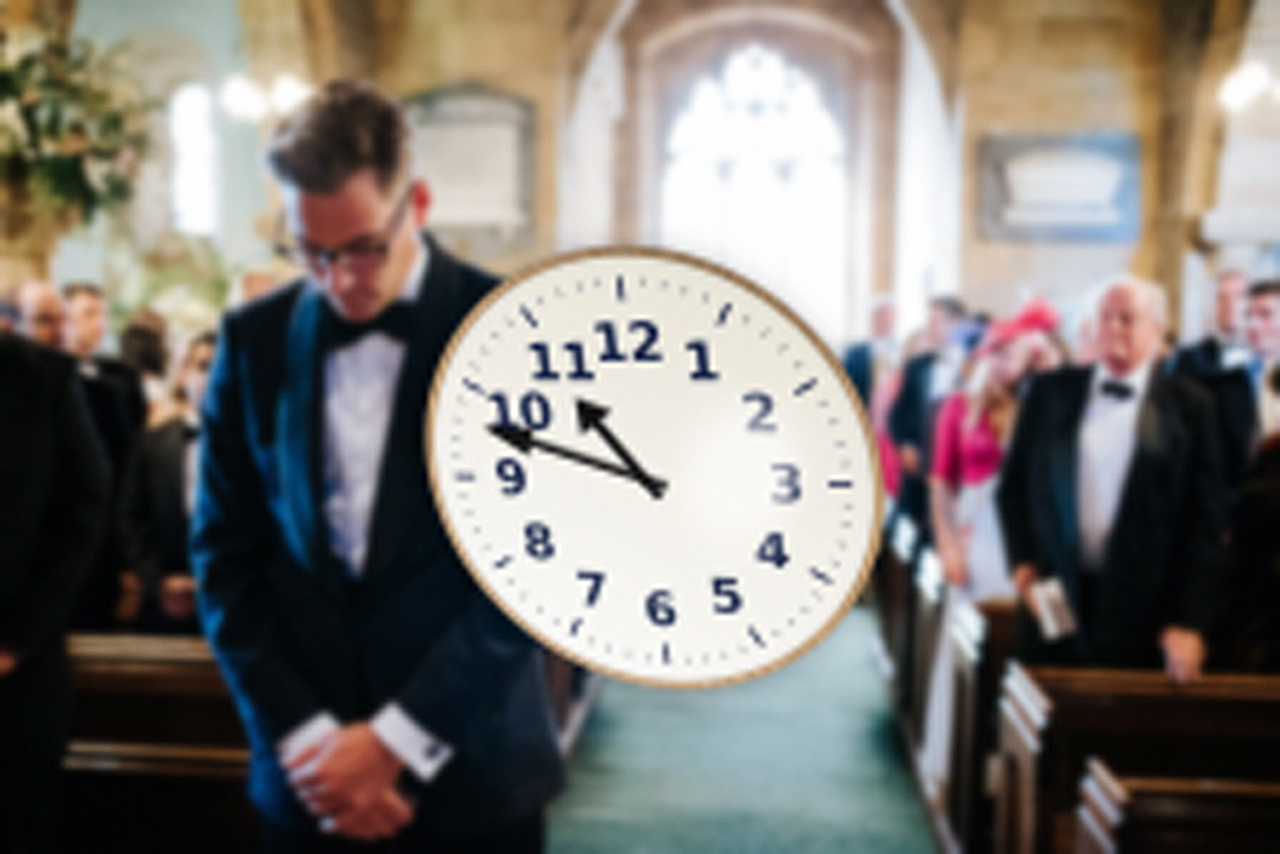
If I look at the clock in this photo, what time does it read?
10:48
